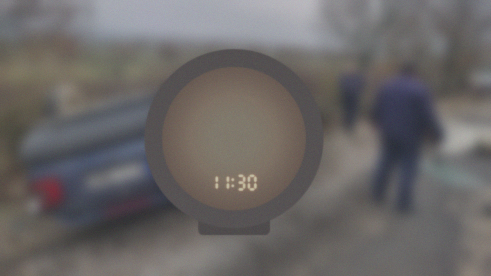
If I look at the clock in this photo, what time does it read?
11:30
